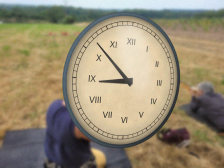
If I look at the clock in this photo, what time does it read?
8:52
